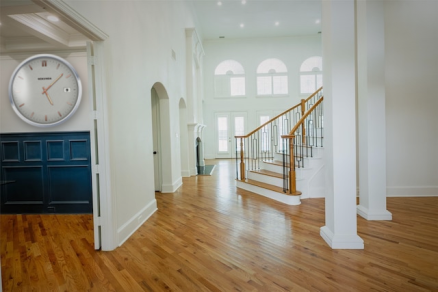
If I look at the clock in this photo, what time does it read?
5:08
